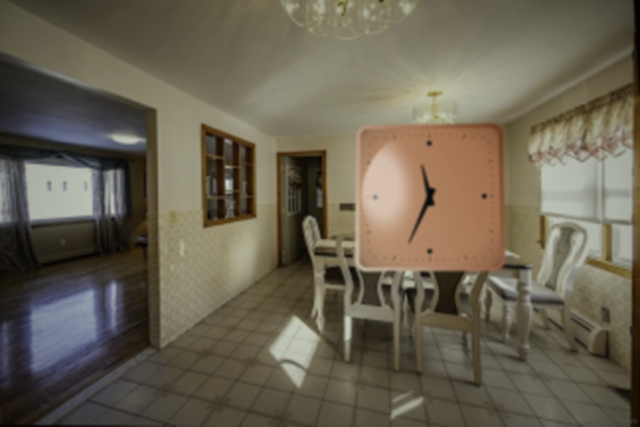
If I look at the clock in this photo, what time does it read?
11:34
